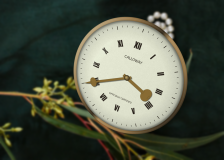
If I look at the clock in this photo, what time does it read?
3:40
